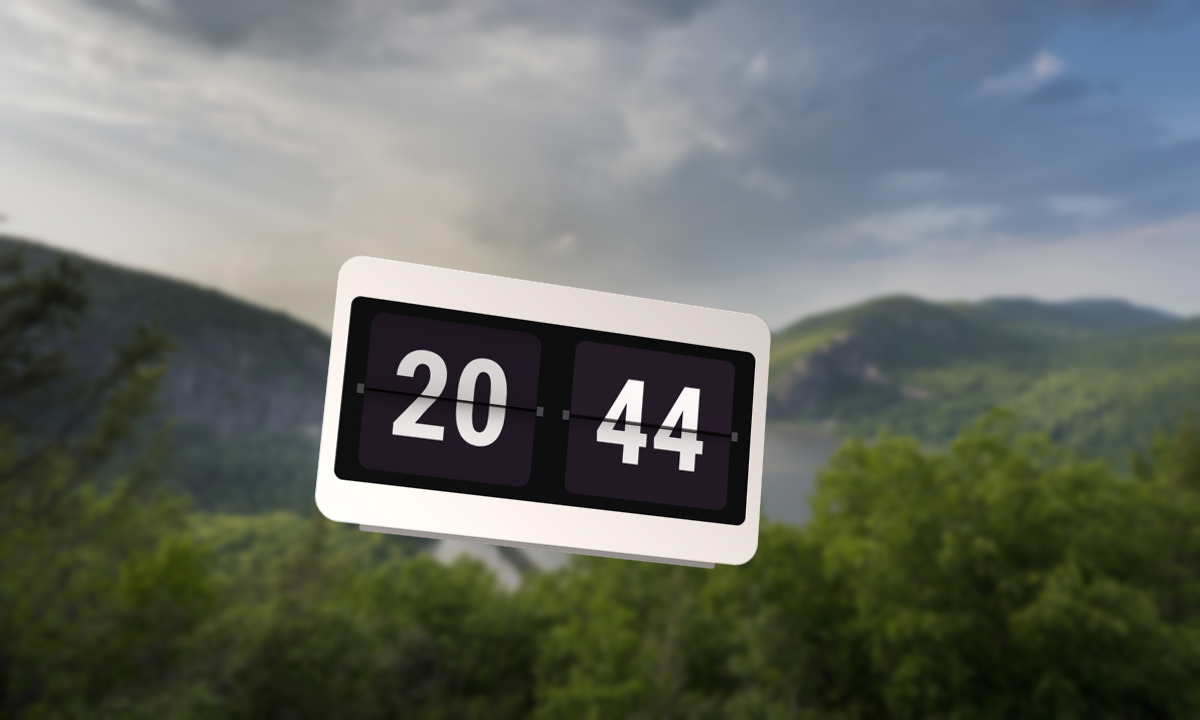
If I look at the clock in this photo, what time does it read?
20:44
